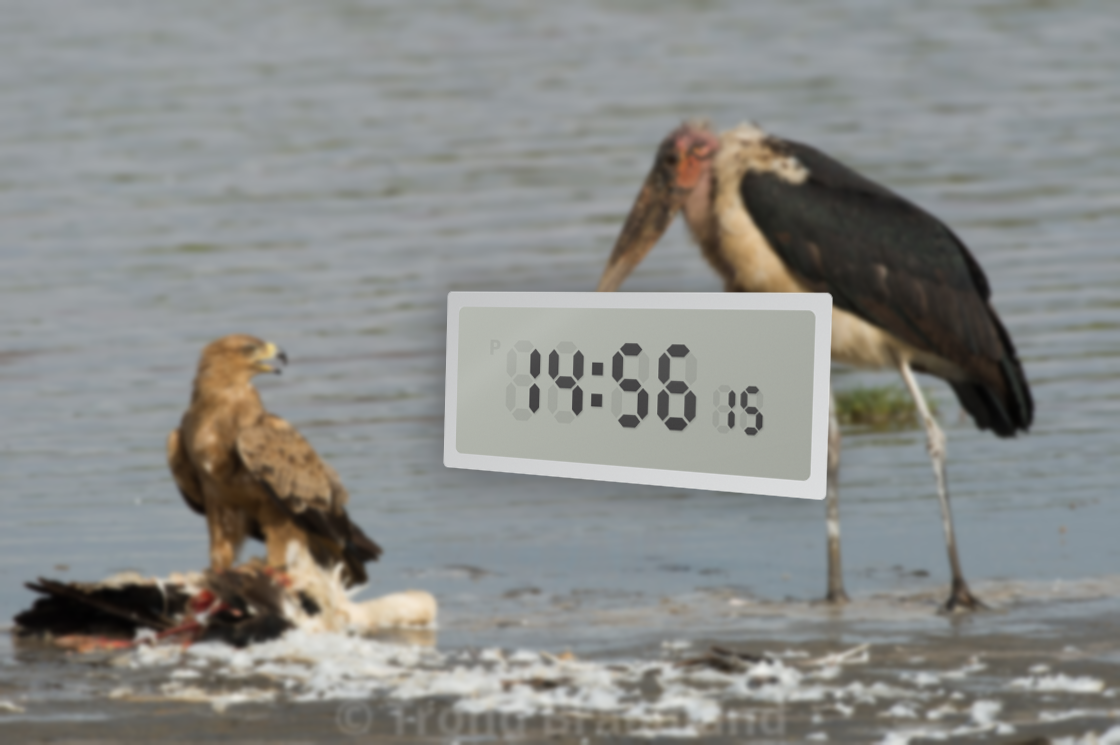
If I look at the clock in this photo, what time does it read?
14:56:15
